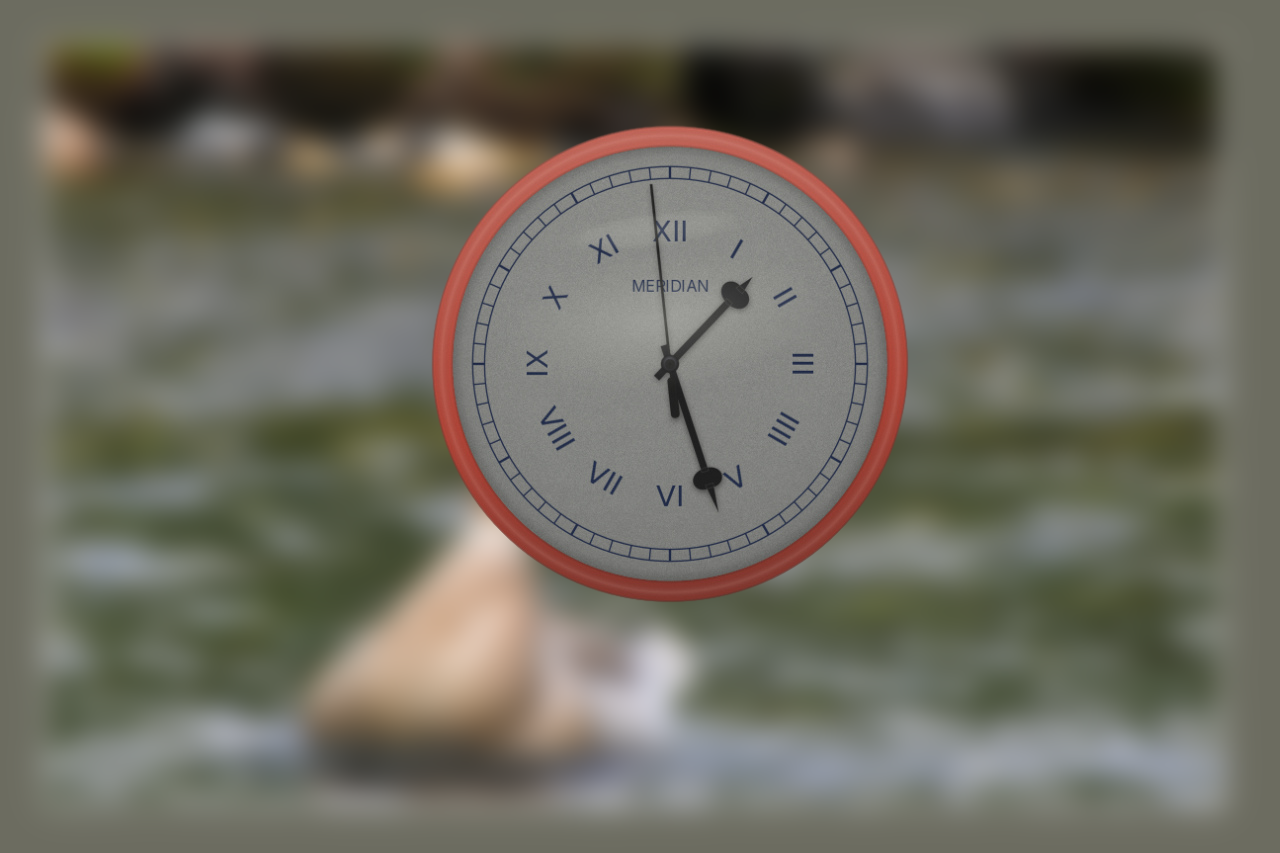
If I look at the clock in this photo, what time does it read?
1:26:59
